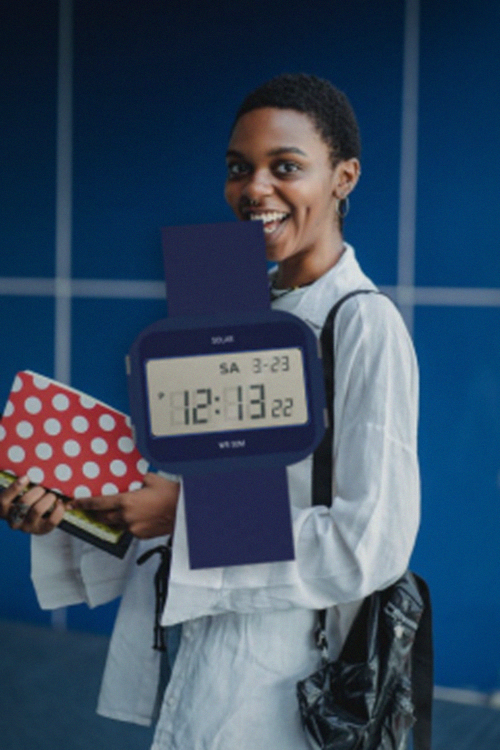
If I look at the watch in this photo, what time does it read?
12:13:22
